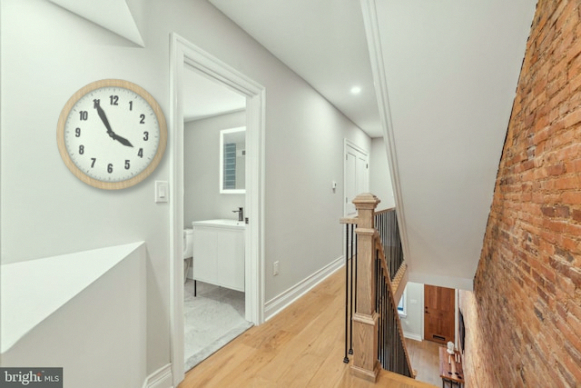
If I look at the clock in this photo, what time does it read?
3:55
